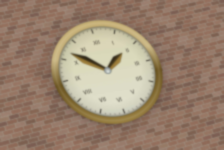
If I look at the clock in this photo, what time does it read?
1:52
